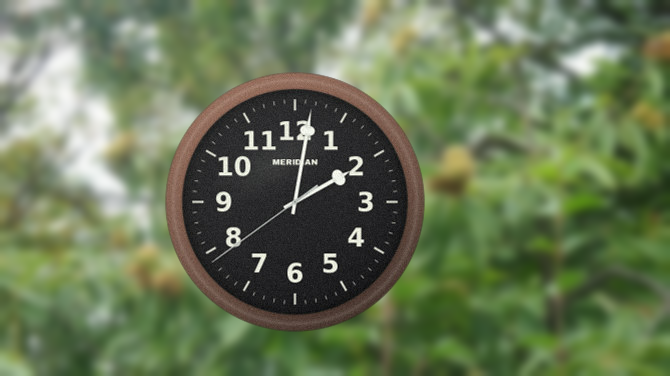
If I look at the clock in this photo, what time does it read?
2:01:39
